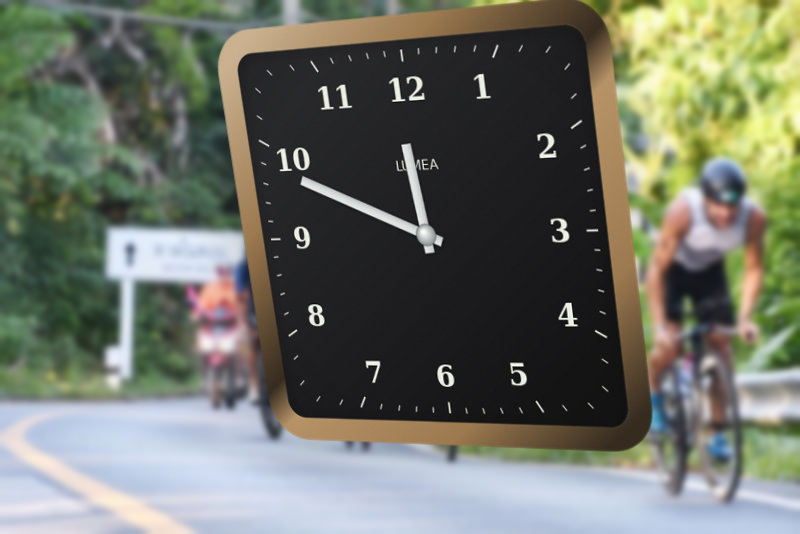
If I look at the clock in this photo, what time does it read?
11:49
